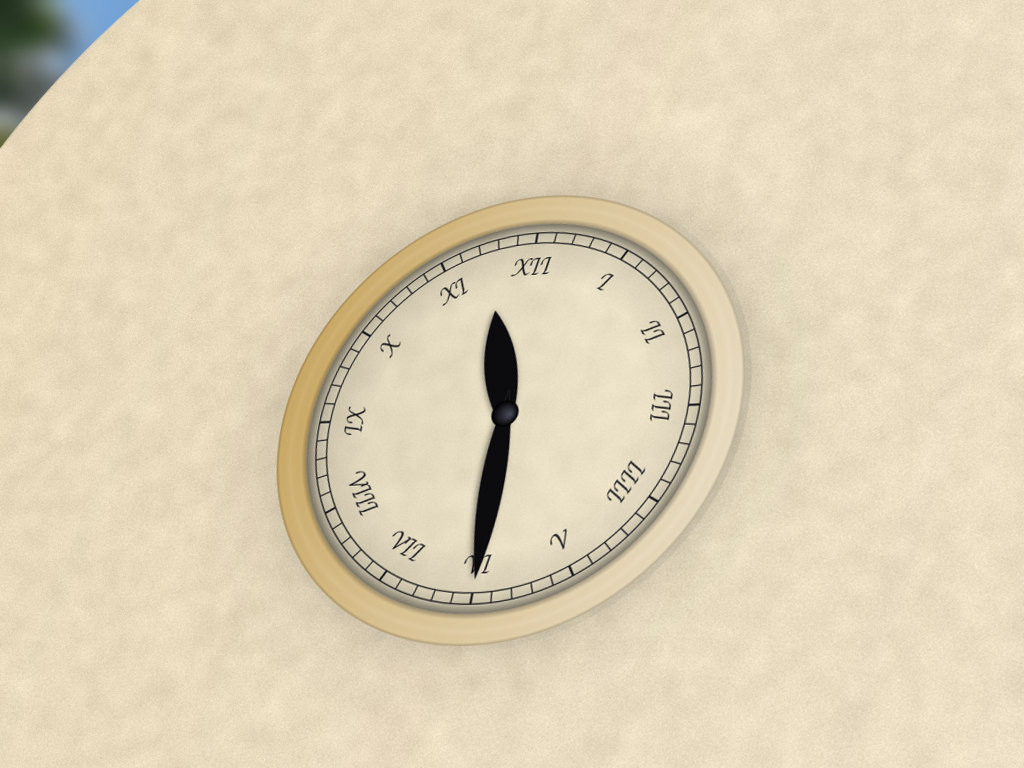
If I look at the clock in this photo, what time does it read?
11:30
